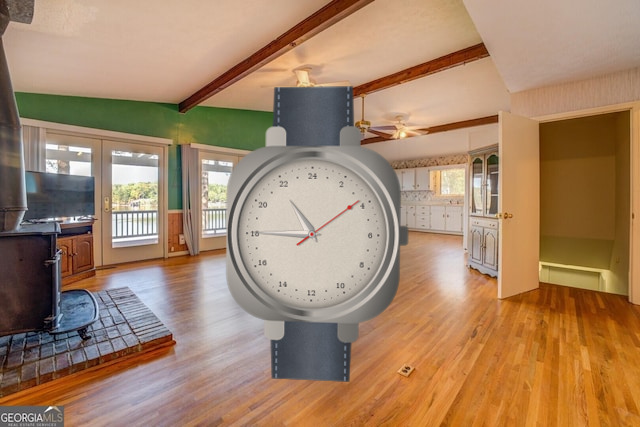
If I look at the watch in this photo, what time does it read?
21:45:09
